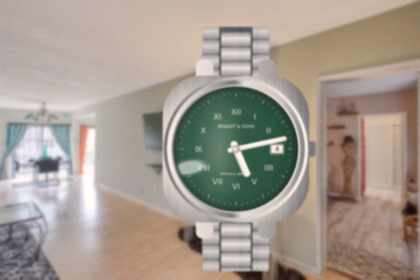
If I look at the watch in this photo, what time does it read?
5:13
